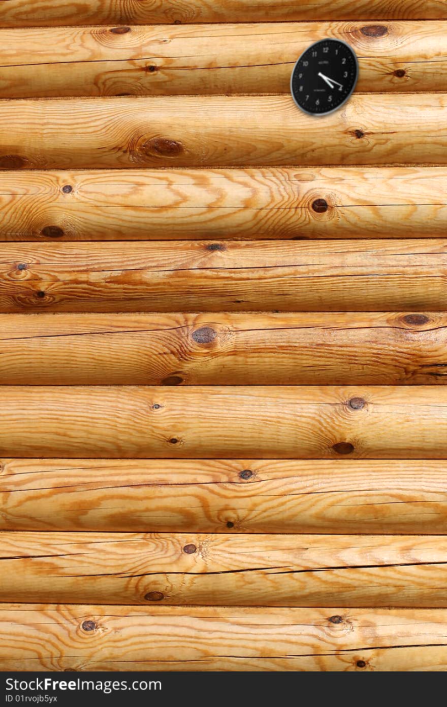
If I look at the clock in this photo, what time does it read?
4:19
